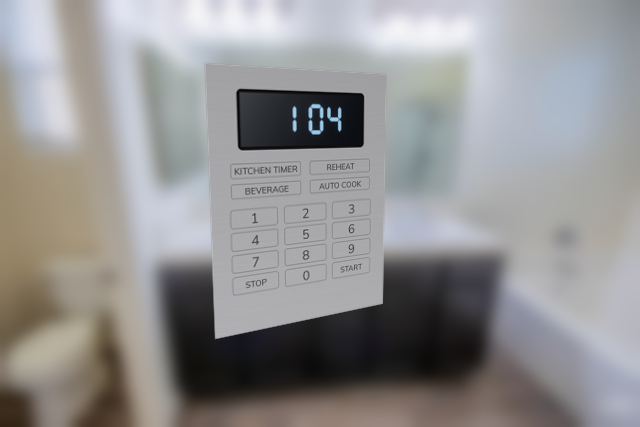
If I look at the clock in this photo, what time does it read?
1:04
